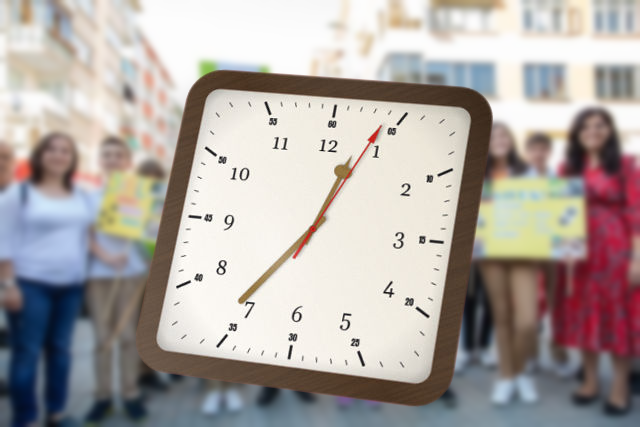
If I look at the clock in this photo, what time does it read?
12:36:04
